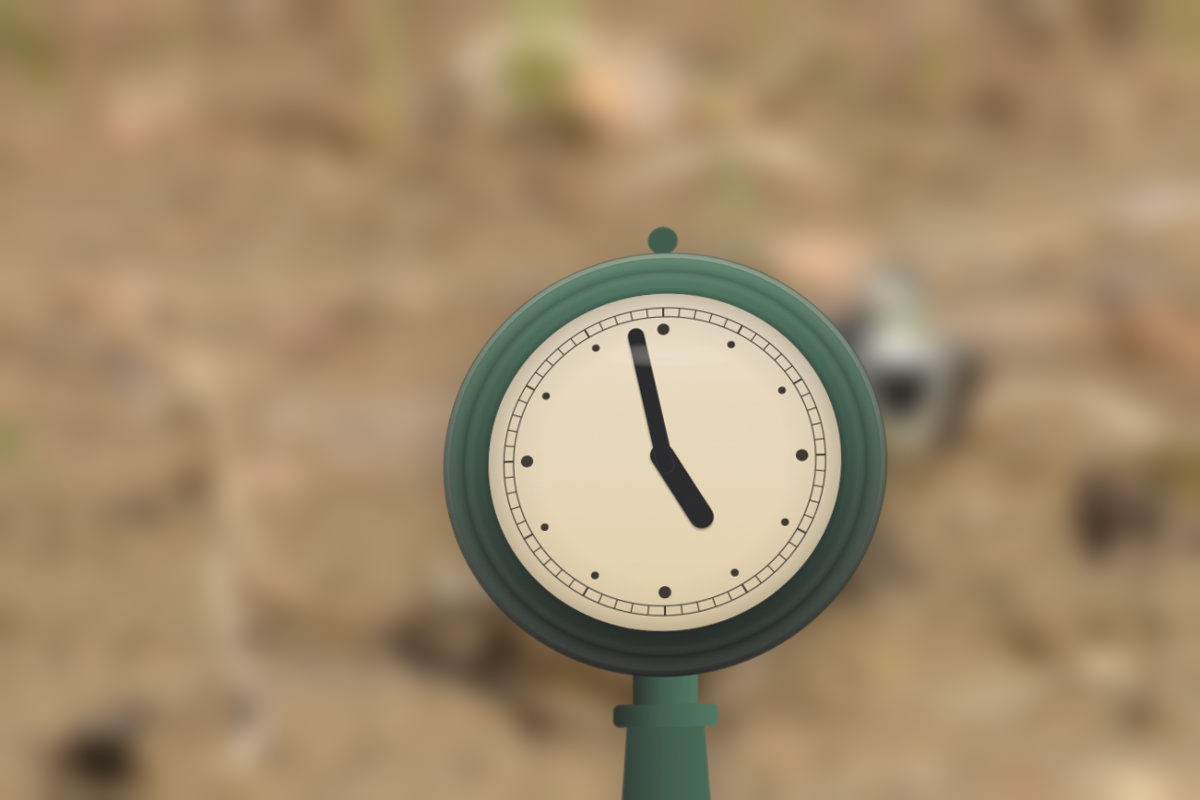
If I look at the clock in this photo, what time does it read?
4:58
